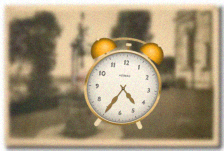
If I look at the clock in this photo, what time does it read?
4:35
